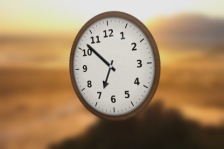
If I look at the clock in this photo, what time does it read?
6:52
